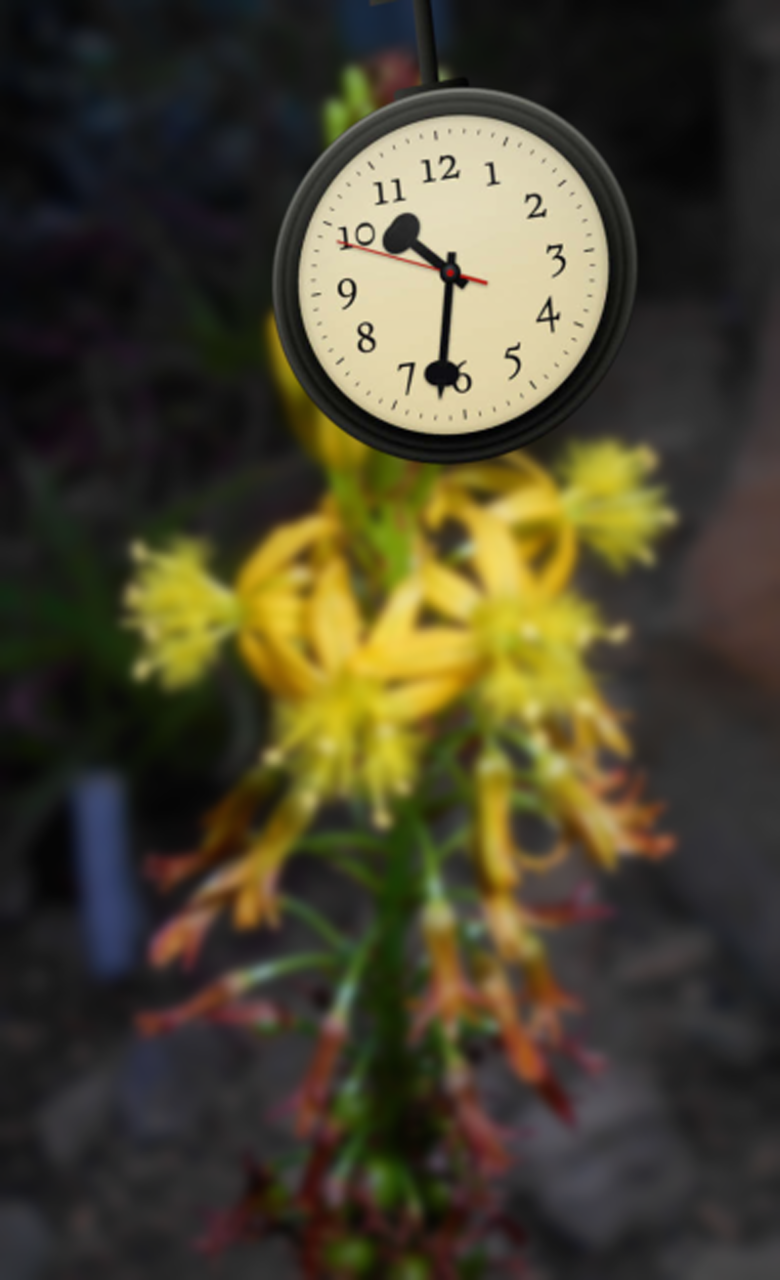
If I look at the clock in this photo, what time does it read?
10:31:49
